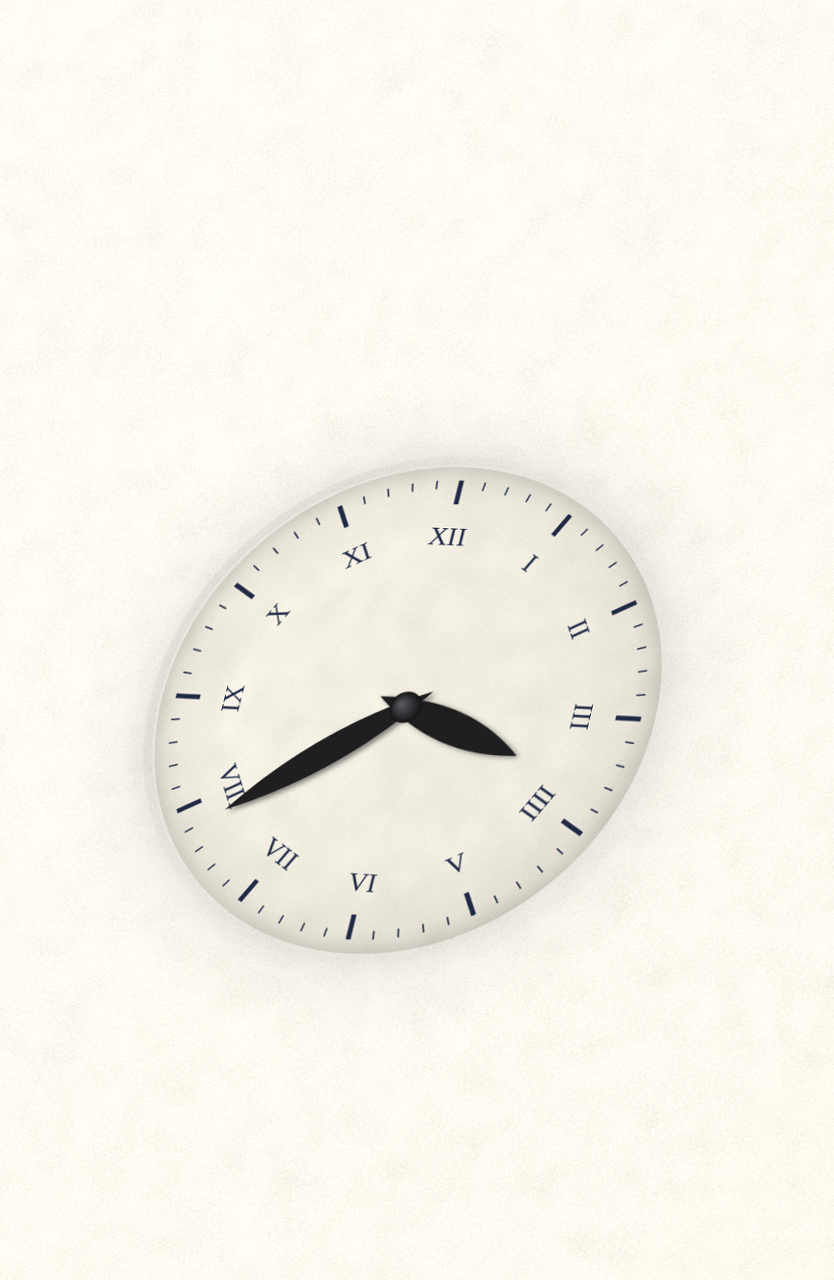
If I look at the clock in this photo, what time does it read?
3:39
